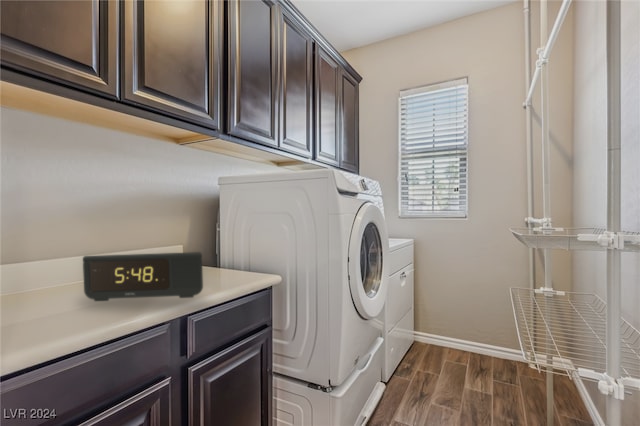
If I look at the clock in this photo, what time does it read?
5:48
